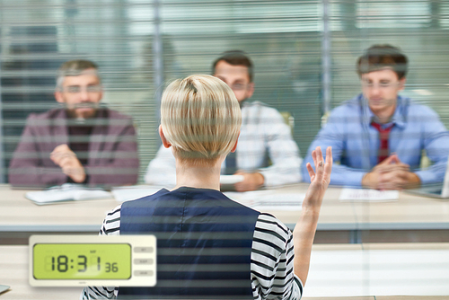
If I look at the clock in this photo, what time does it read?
18:31:36
